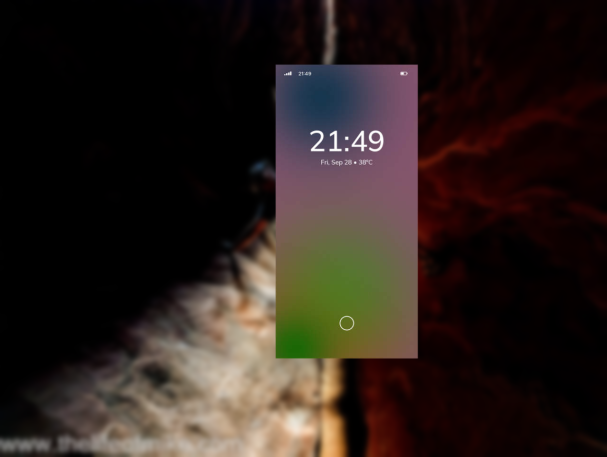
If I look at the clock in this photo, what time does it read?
21:49
